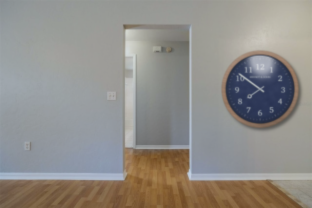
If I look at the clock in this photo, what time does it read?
7:51
